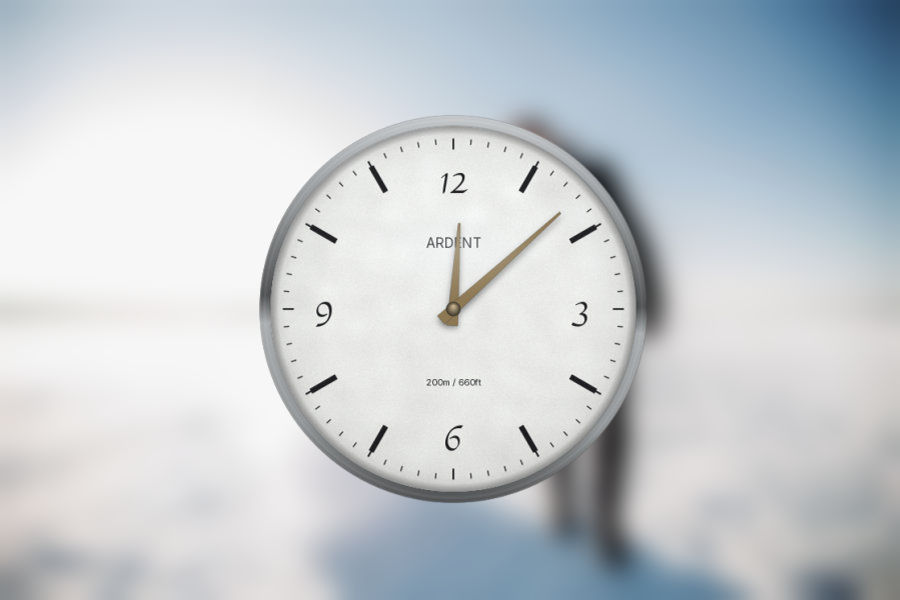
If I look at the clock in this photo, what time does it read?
12:08
